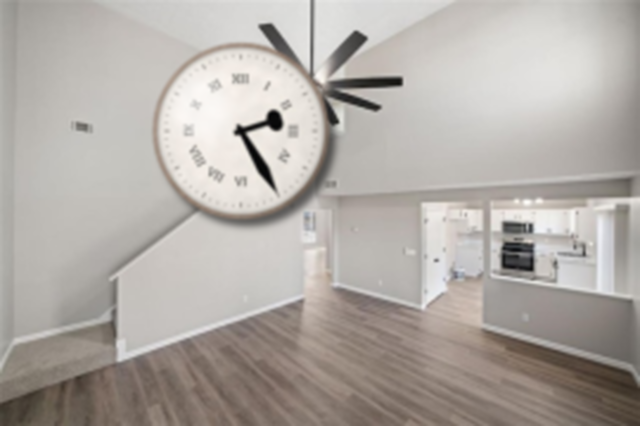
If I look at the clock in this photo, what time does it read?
2:25
